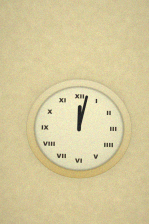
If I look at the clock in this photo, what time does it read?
12:02
